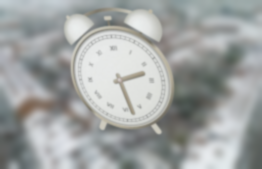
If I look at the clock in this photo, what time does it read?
2:28
